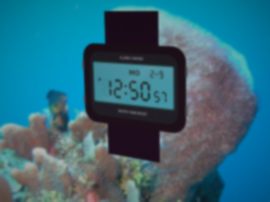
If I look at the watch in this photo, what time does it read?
12:50
